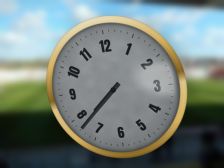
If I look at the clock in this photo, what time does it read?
7:38
